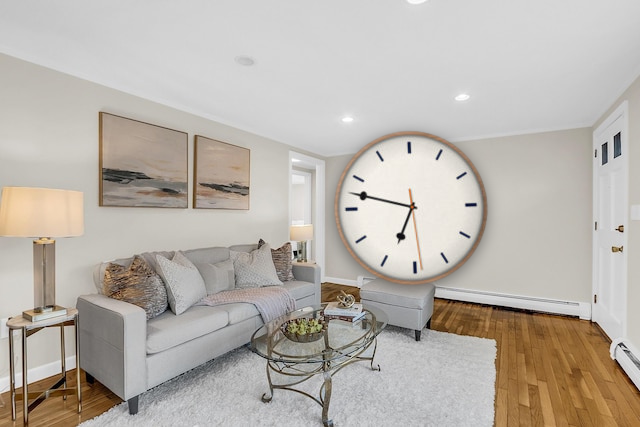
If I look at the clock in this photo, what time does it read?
6:47:29
